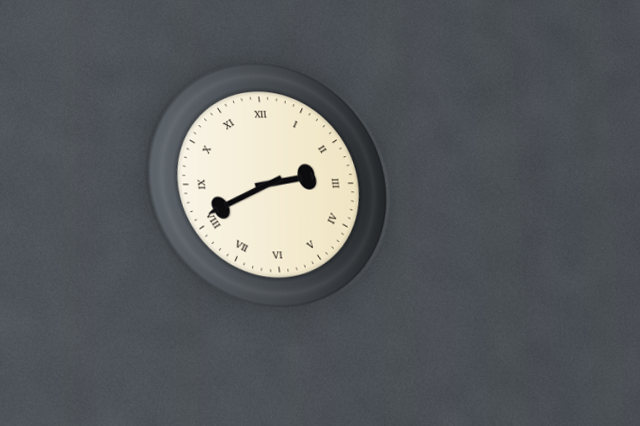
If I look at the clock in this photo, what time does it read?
2:41
